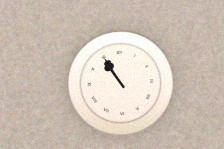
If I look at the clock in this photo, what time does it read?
10:55
